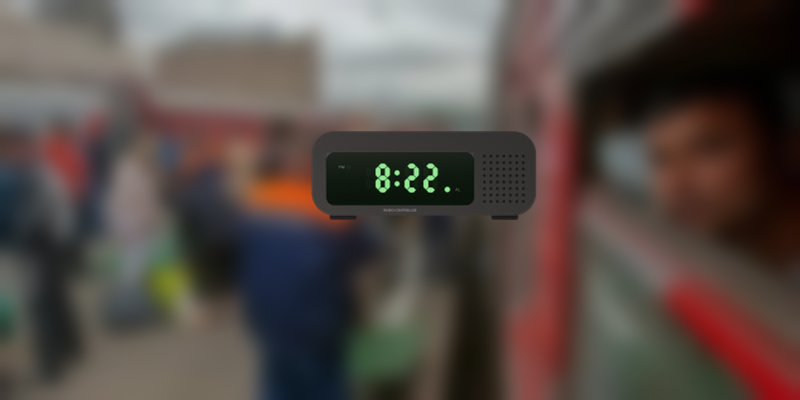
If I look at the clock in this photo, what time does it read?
8:22
